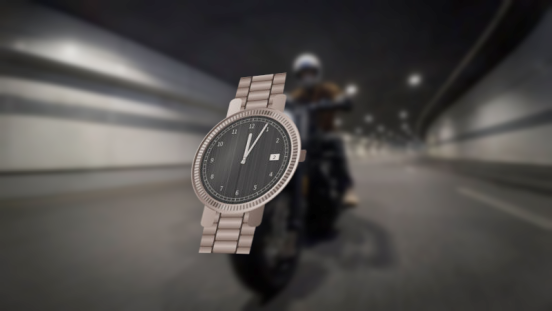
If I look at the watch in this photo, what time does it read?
12:04
